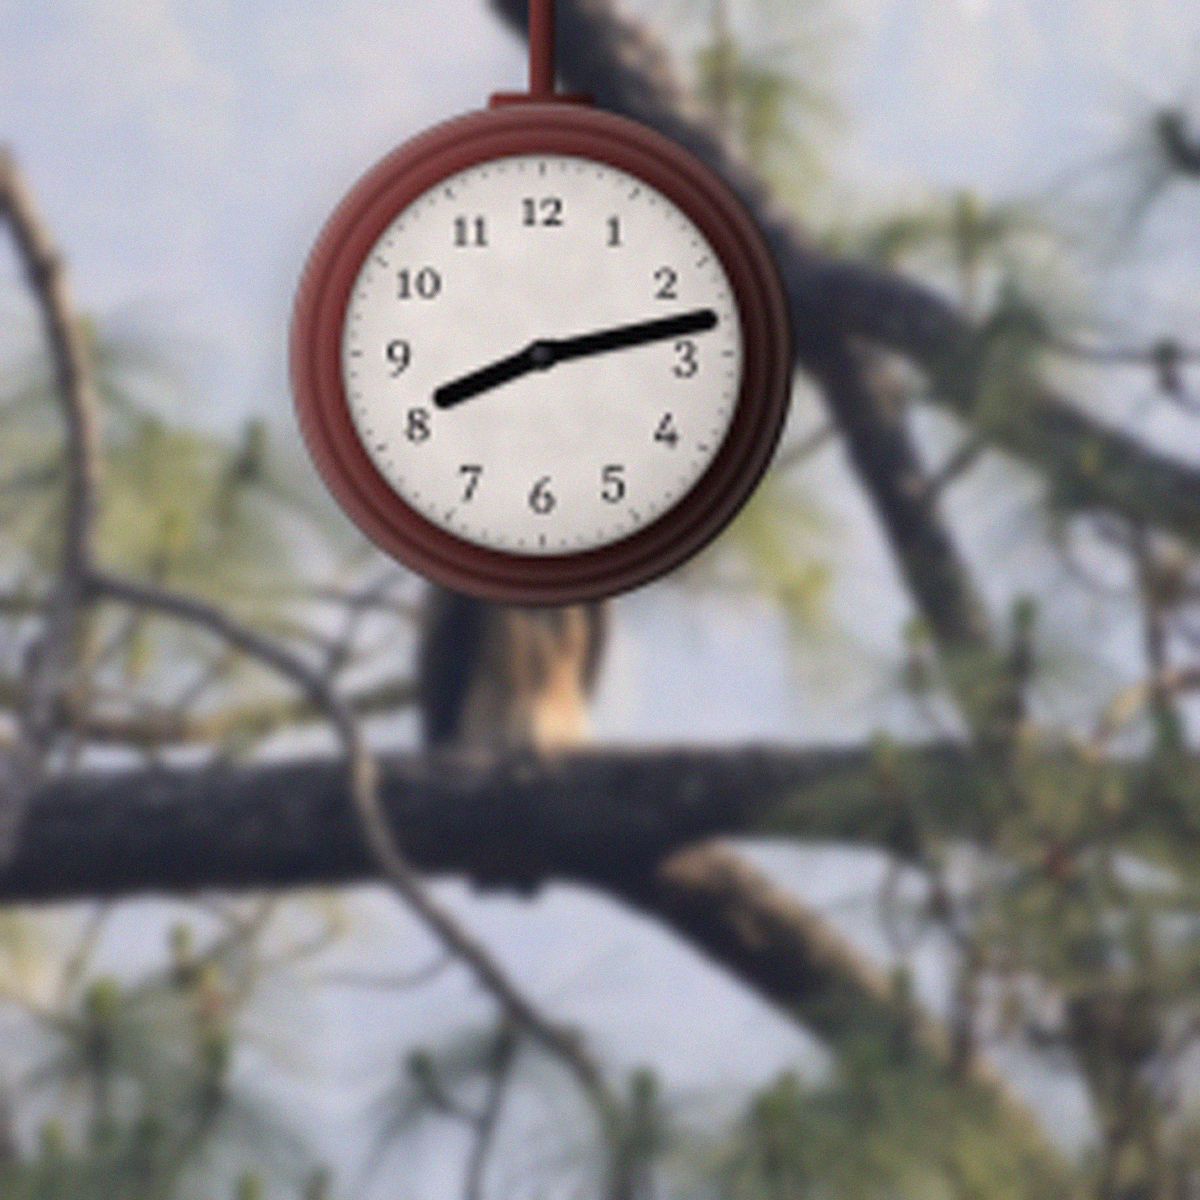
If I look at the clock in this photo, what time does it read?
8:13
